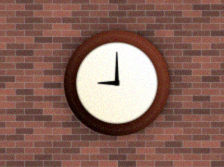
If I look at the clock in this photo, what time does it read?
9:00
